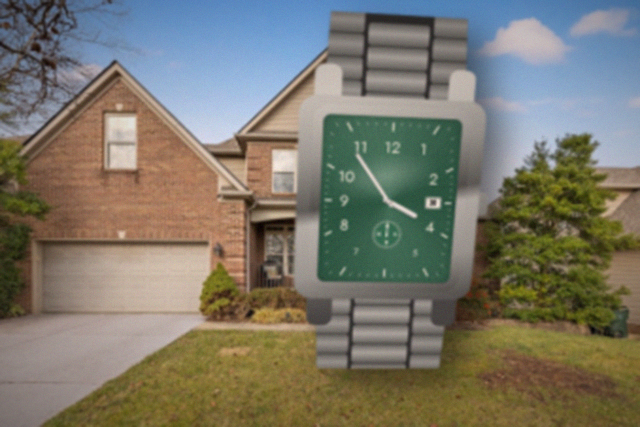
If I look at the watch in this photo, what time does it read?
3:54
